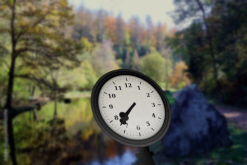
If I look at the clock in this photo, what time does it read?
7:37
